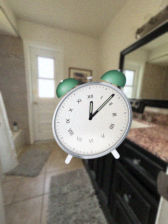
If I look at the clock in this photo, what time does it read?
12:08
